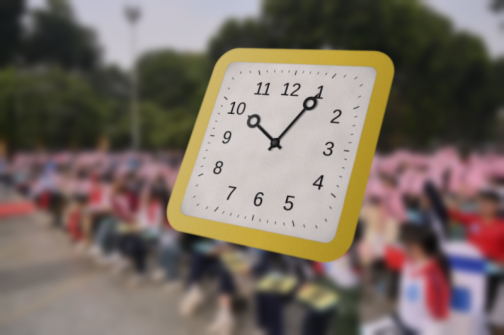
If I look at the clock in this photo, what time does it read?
10:05
